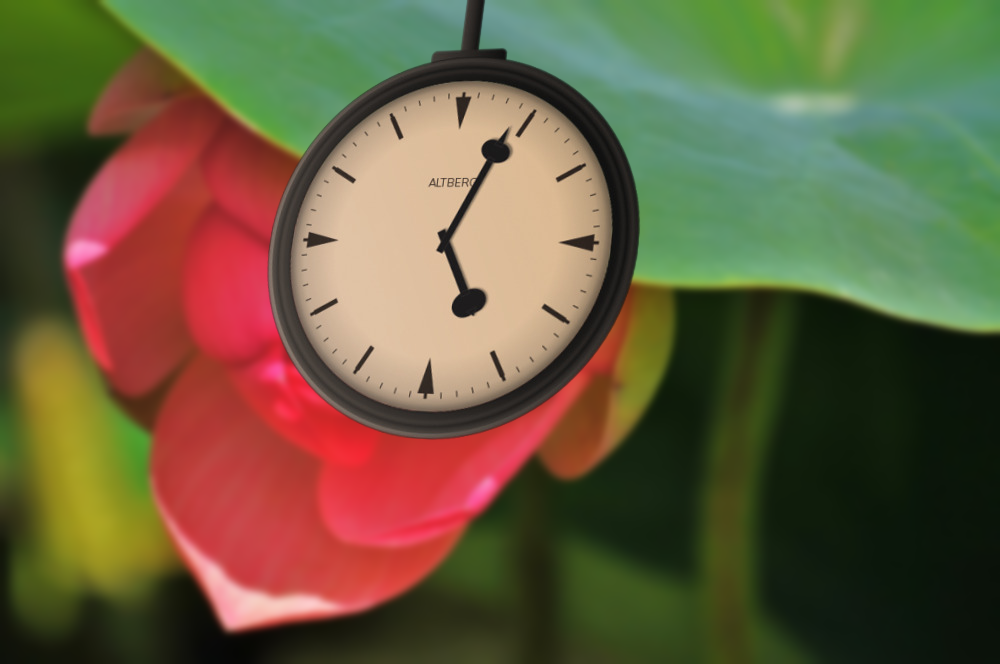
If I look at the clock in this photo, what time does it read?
5:04
